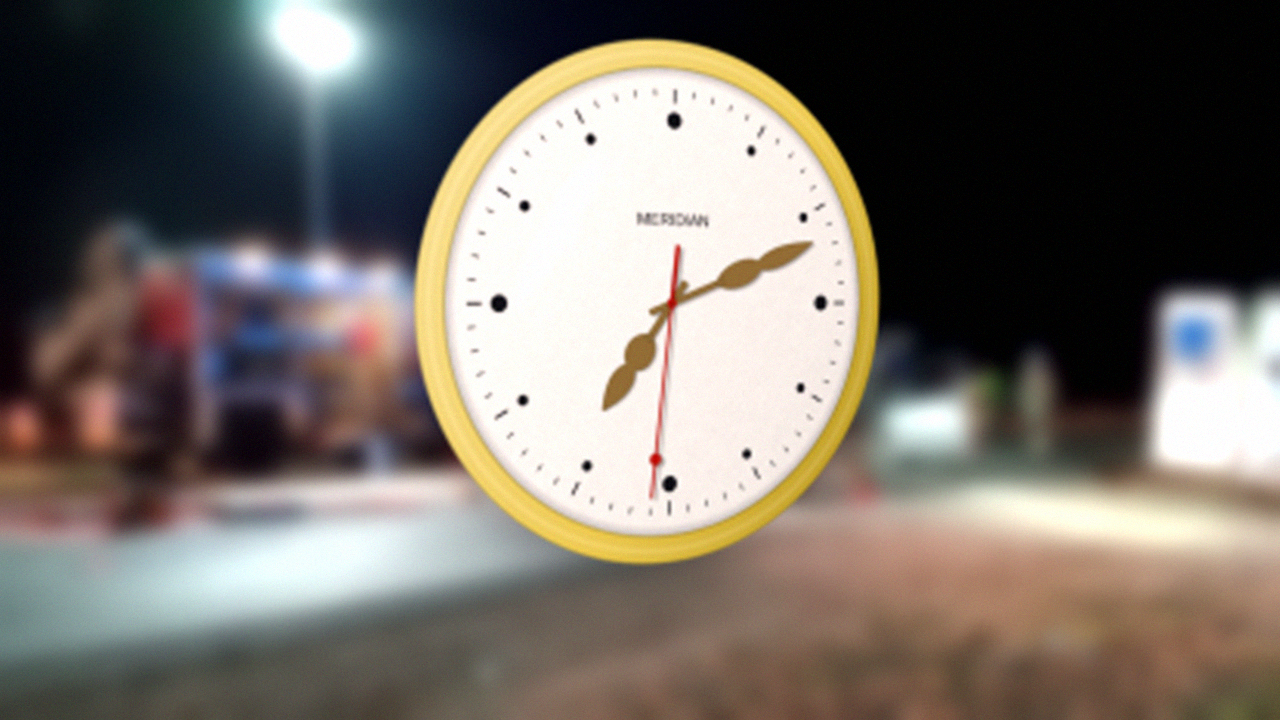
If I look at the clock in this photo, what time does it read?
7:11:31
